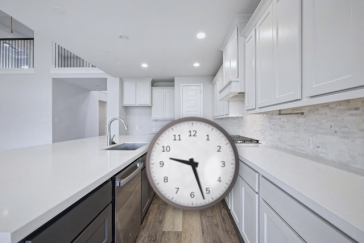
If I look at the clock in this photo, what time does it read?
9:27
